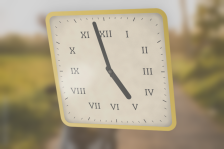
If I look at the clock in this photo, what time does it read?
4:58
